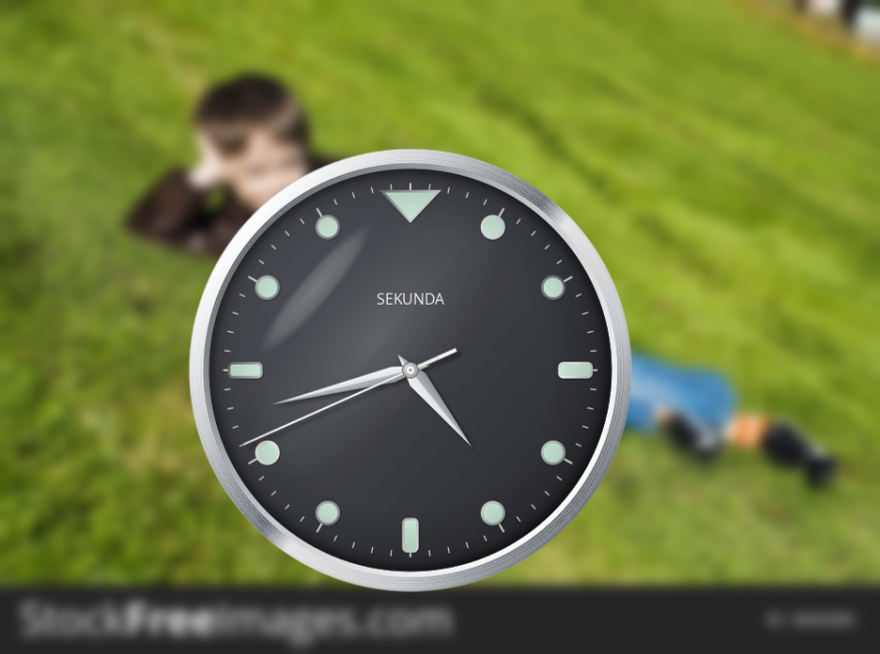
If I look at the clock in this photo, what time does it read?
4:42:41
